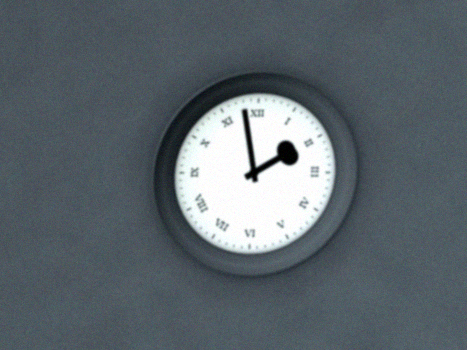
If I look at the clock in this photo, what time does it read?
1:58
